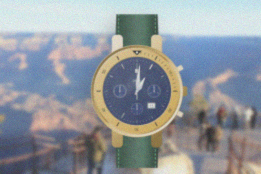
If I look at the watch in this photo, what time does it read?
1:01
